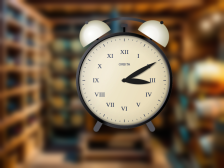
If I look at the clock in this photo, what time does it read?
3:10
